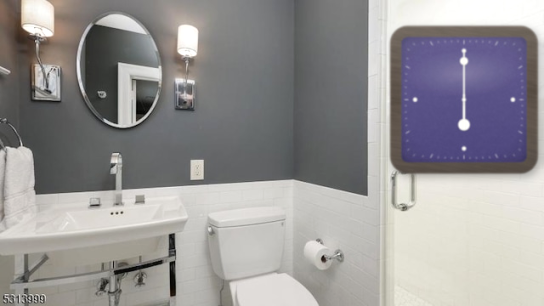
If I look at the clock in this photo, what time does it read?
6:00
